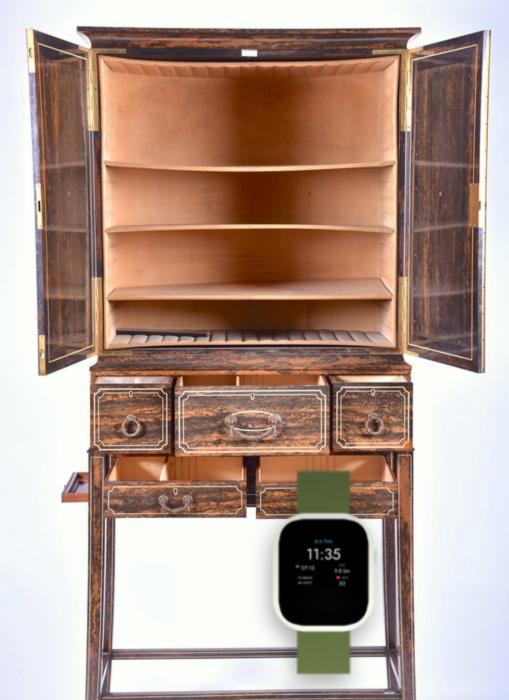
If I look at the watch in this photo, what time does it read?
11:35
